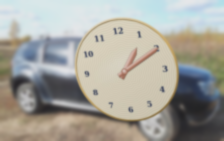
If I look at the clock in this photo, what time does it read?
1:10
